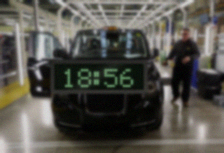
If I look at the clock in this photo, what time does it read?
18:56
